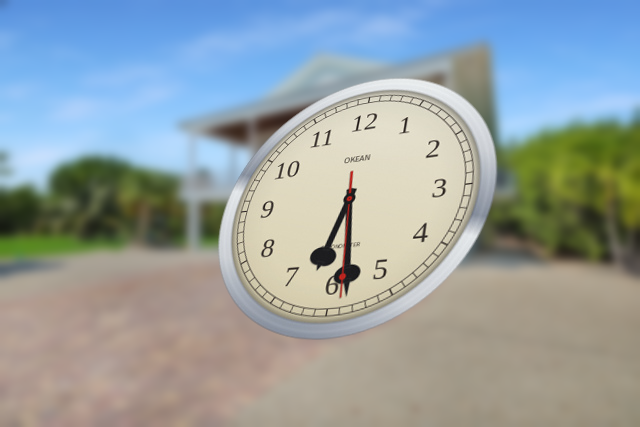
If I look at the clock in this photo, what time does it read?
6:28:29
